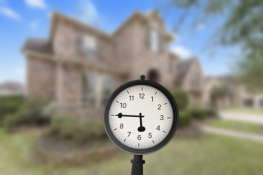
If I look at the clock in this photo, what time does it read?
5:45
